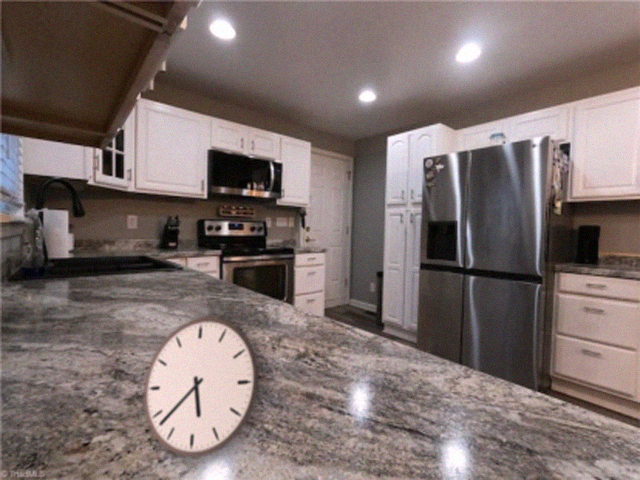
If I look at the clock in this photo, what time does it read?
5:38
